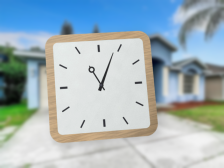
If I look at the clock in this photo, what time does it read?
11:04
